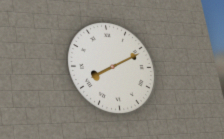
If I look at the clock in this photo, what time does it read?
8:11
